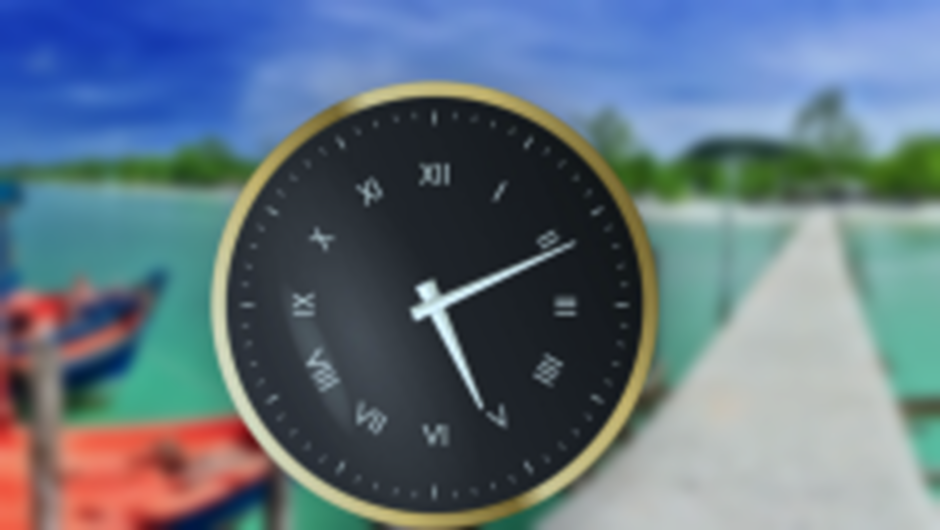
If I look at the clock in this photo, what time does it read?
5:11
